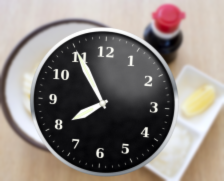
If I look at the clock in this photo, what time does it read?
7:55
